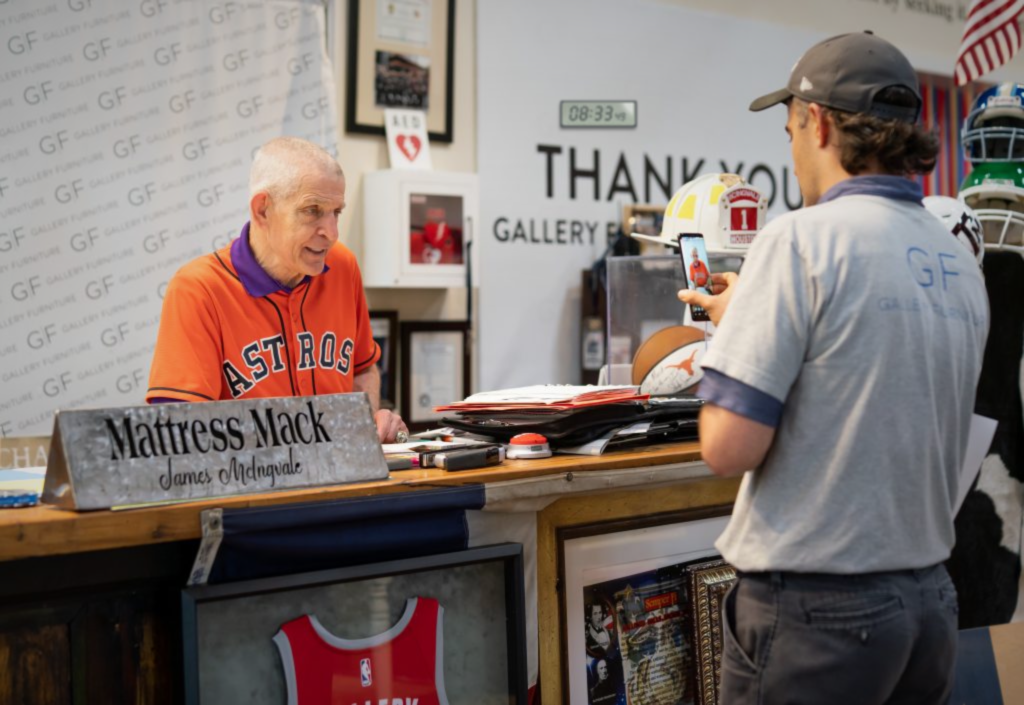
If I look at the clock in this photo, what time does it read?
8:33
